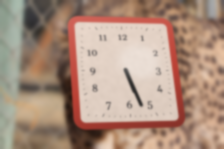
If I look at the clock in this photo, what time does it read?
5:27
